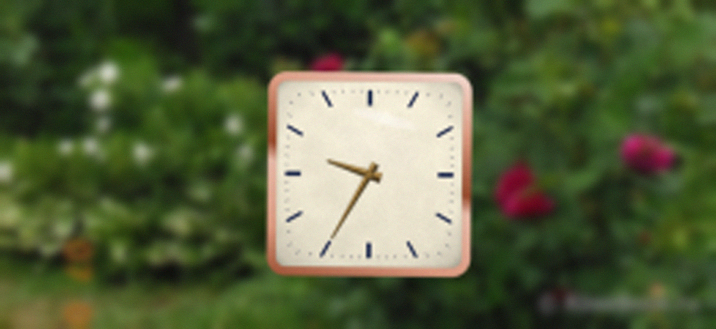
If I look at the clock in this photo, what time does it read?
9:35
